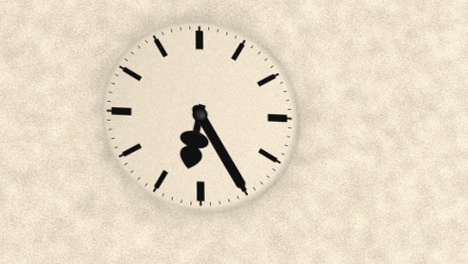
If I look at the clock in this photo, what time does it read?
6:25
